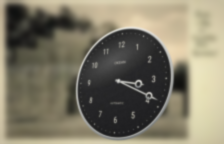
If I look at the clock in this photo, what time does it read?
3:19
